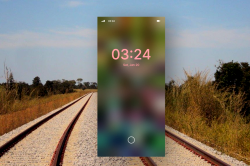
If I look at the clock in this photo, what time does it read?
3:24
